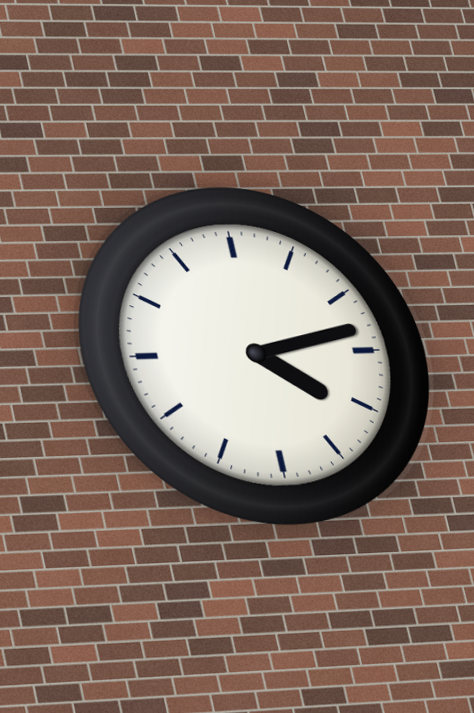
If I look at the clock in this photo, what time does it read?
4:13
